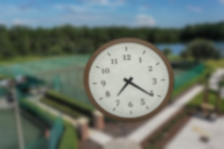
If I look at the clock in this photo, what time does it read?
7:21
